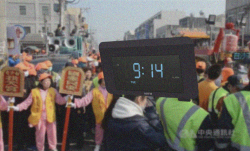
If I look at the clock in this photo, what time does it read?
9:14
